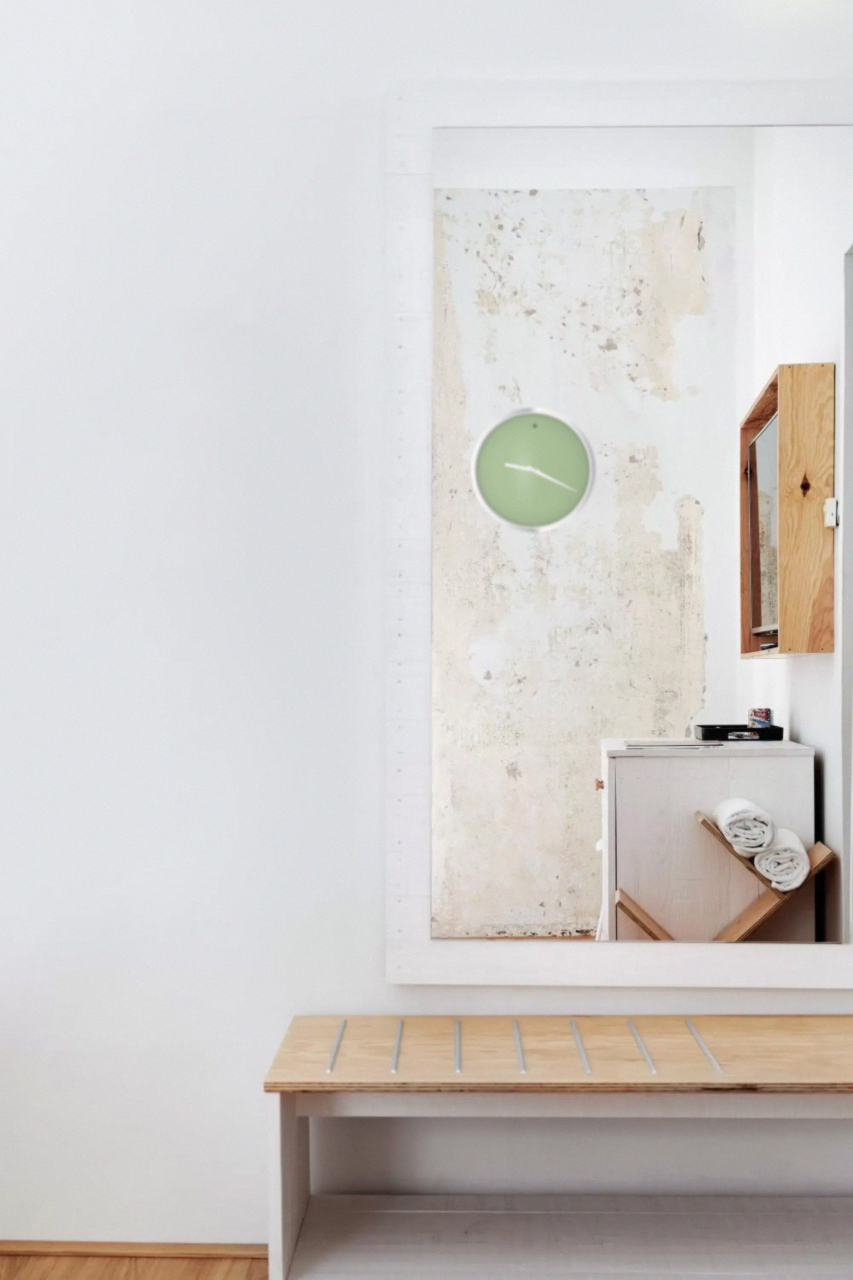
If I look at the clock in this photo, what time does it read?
9:19
